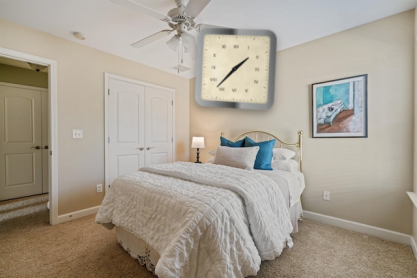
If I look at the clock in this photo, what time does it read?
1:37
